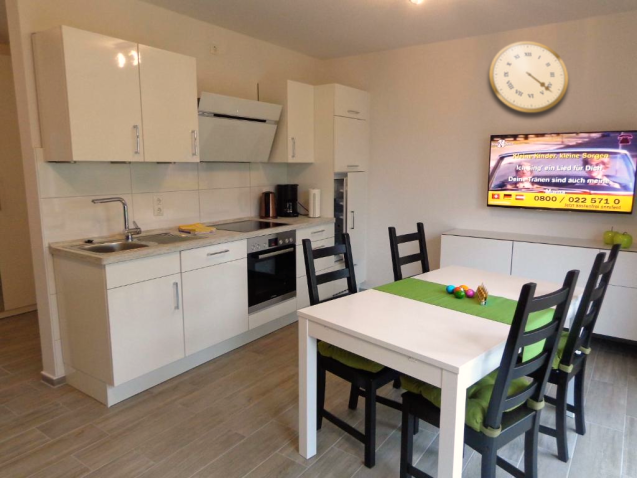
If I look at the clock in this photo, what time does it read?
4:22
